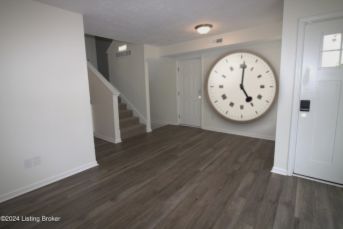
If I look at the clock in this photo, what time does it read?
5:01
